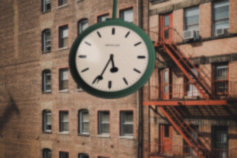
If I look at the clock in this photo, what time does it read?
5:34
